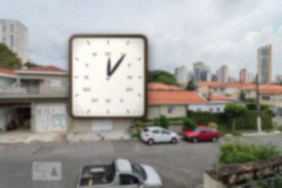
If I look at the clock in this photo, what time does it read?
12:06
